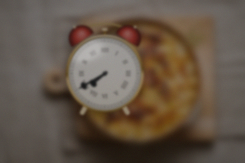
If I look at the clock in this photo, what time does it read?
7:40
